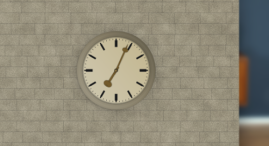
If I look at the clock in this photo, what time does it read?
7:04
